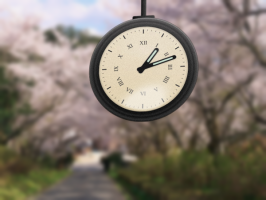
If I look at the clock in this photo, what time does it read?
1:12
